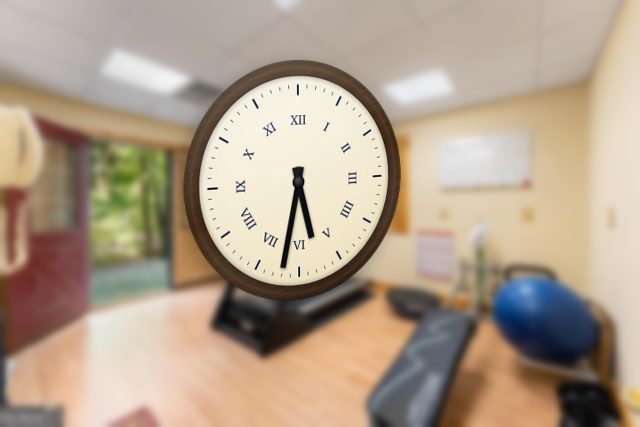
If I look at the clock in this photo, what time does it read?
5:32
